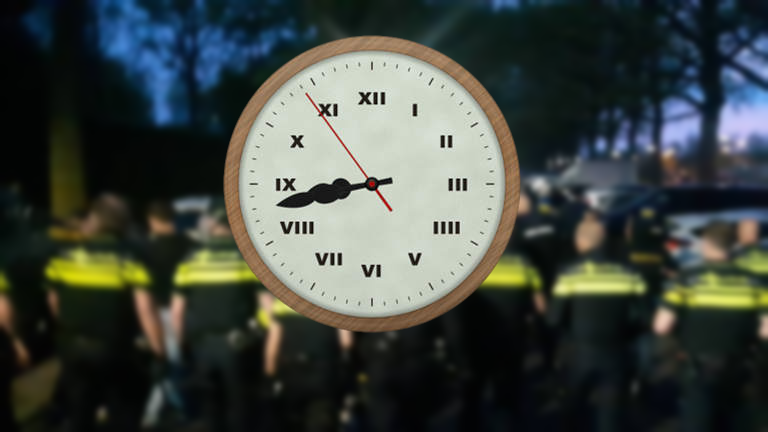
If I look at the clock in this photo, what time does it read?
8:42:54
